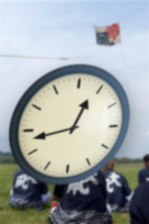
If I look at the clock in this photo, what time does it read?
12:43
